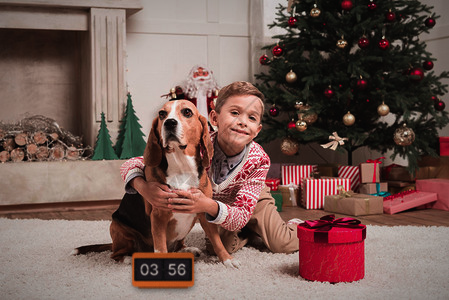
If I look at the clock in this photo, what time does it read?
3:56
